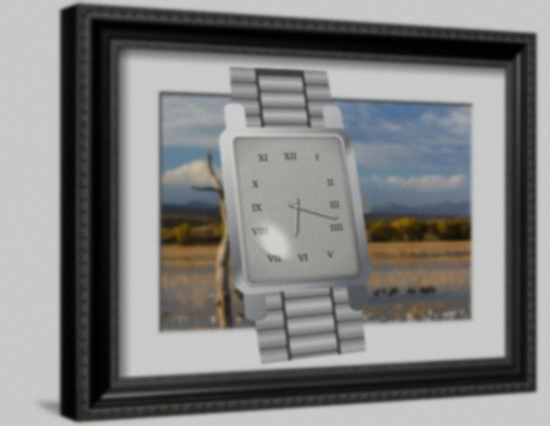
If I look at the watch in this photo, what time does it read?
6:18
